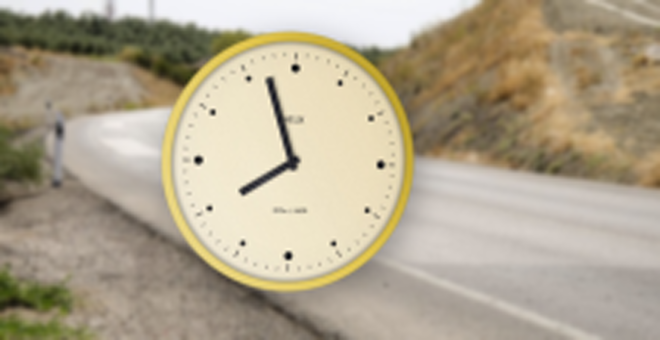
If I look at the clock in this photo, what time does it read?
7:57
